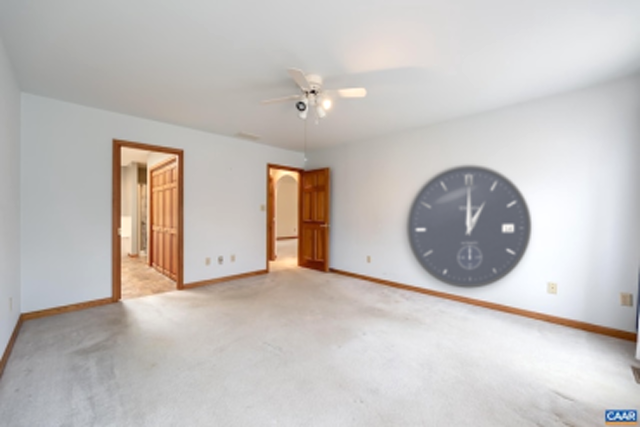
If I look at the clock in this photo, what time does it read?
1:00
